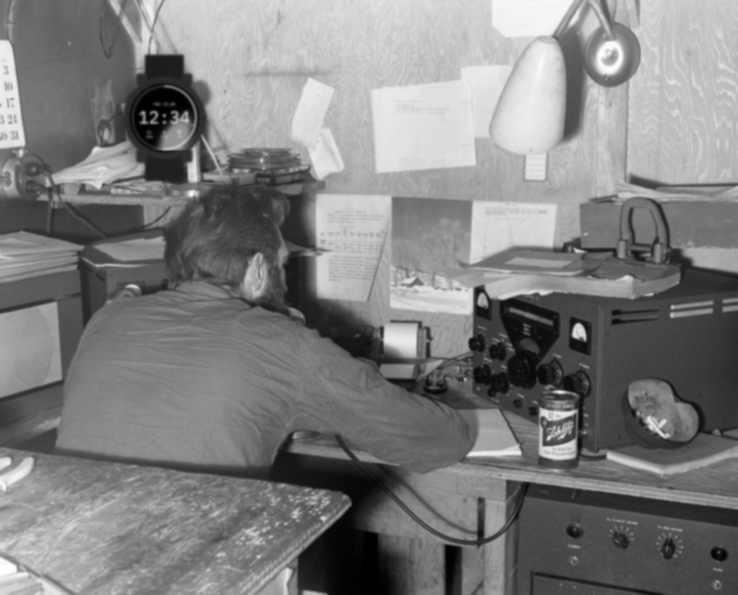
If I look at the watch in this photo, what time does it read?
12:34
